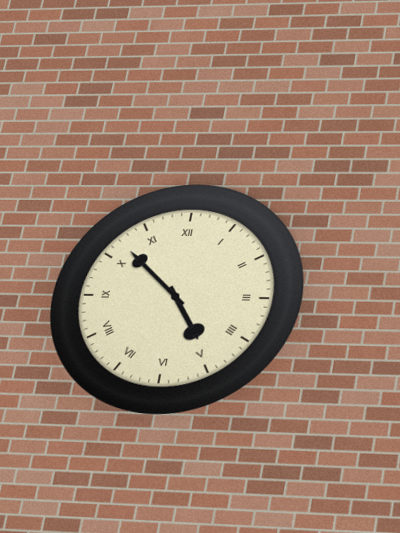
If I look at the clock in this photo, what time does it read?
4:52
